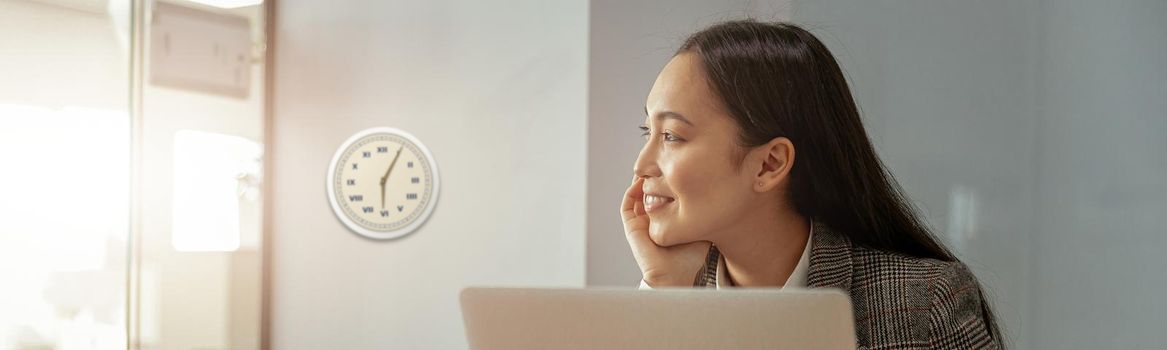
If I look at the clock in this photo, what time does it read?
6:05
